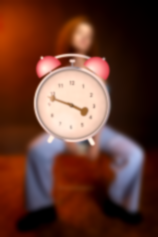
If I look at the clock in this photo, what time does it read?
3:48
